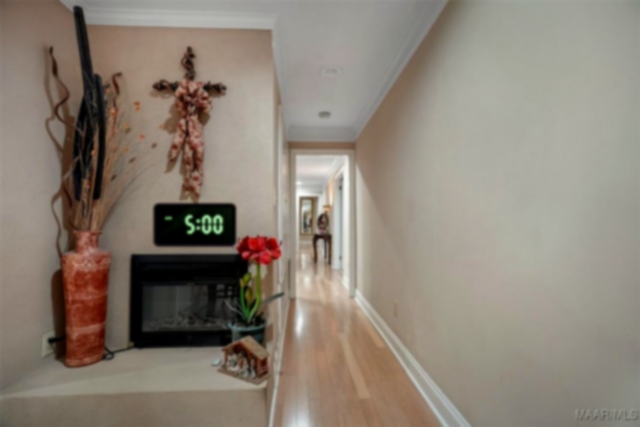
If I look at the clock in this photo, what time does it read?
5:00
